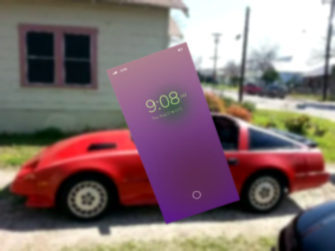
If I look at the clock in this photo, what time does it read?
9:08
